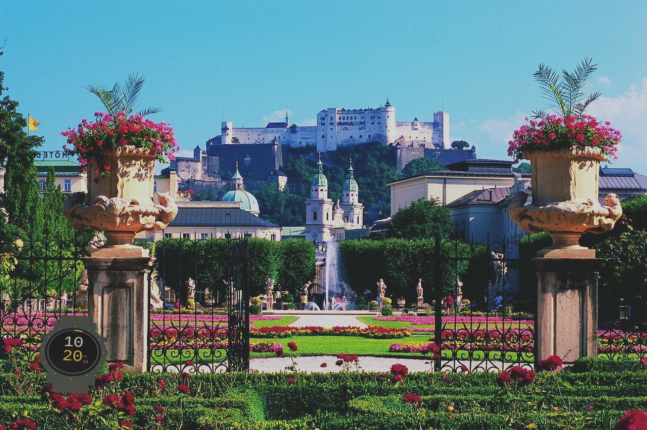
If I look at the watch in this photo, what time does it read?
10:20
